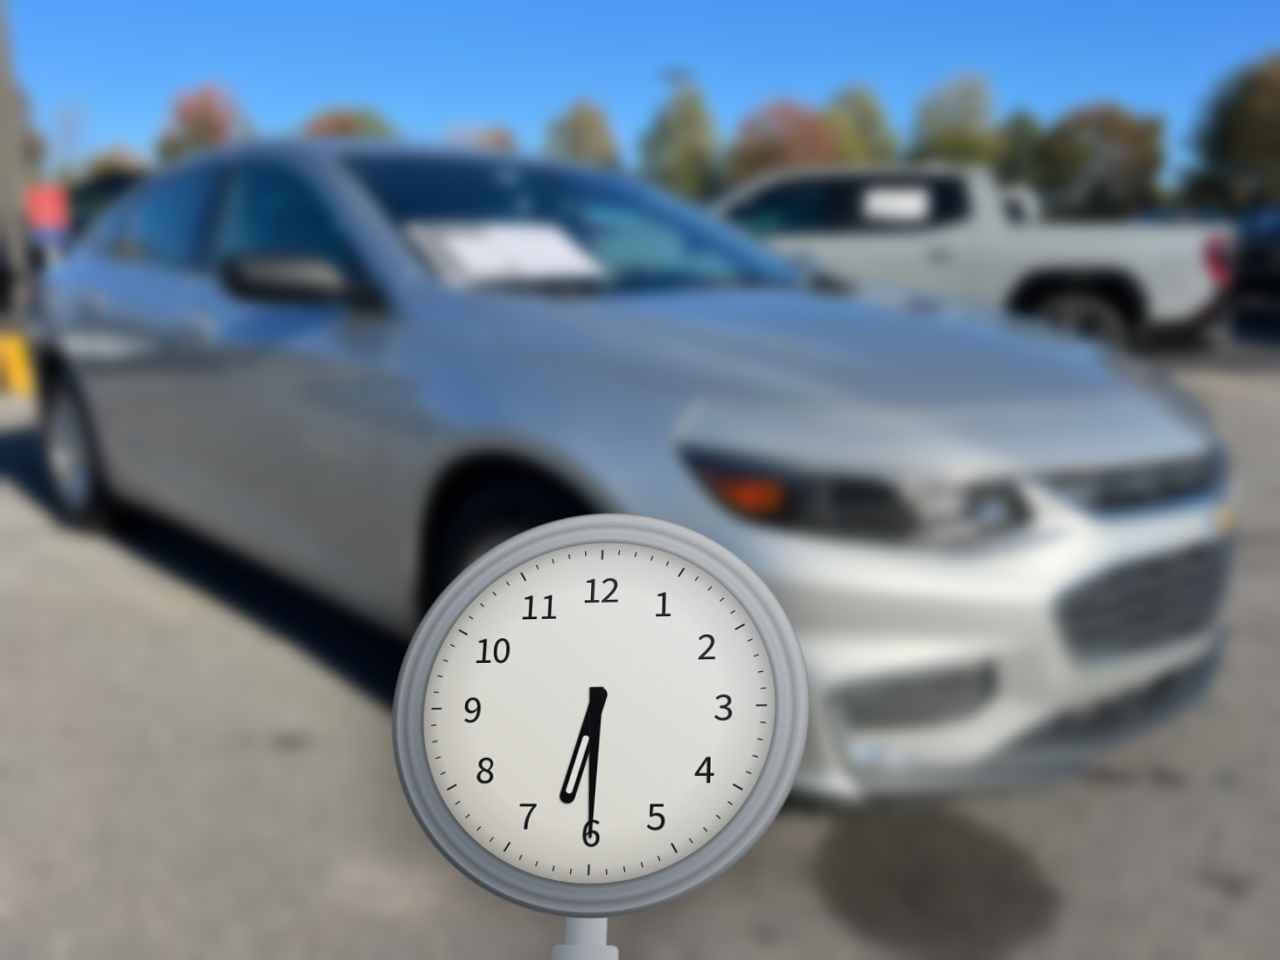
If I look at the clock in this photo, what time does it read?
6:30
